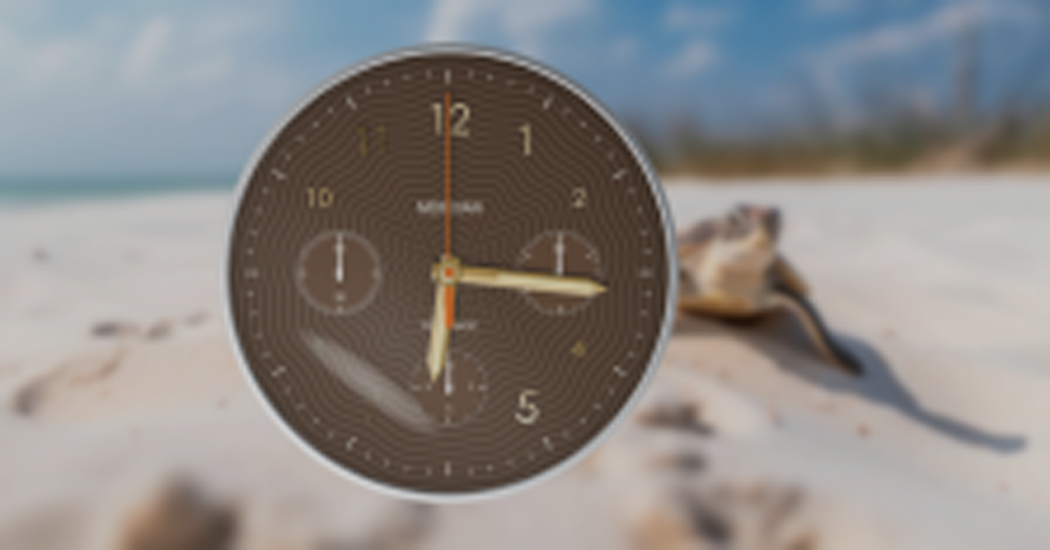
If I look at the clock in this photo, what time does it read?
6:16
